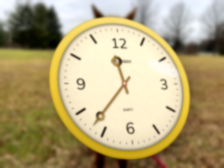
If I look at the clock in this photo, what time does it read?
11:37
